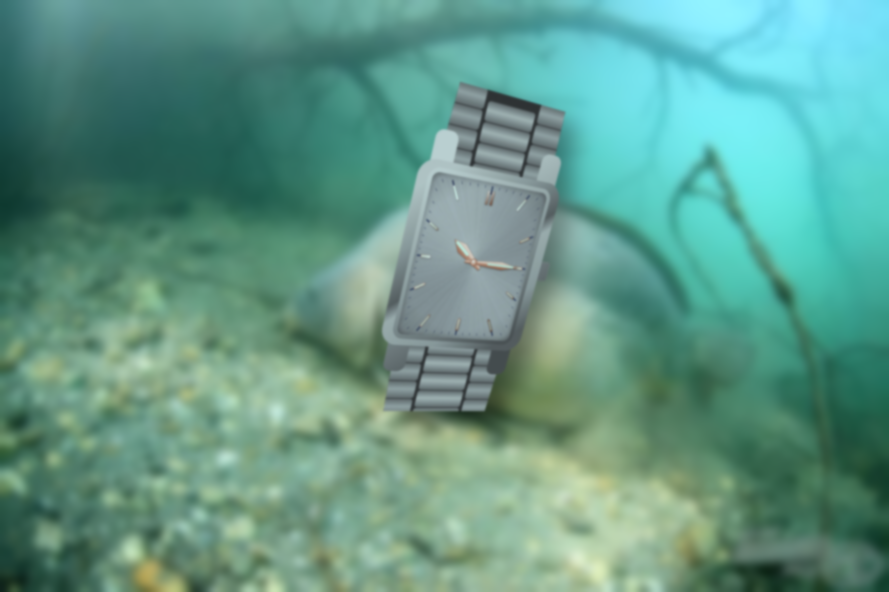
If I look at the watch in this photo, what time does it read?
10:15
